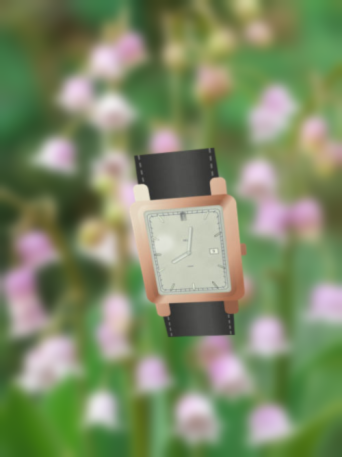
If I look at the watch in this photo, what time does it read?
8:02
